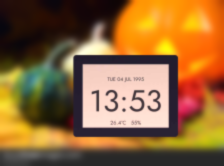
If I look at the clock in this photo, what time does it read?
13:53
